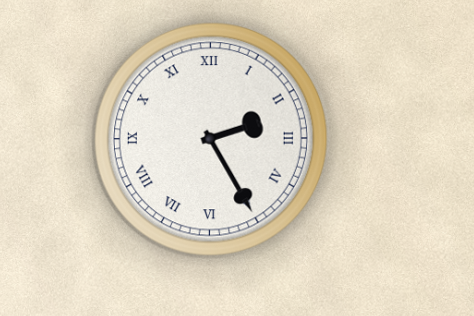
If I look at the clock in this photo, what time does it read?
2:25
